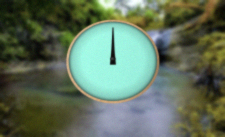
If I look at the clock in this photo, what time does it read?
12:00
